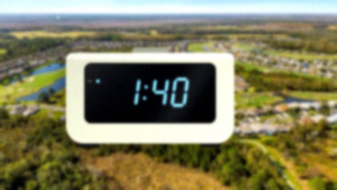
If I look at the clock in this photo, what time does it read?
1:40
